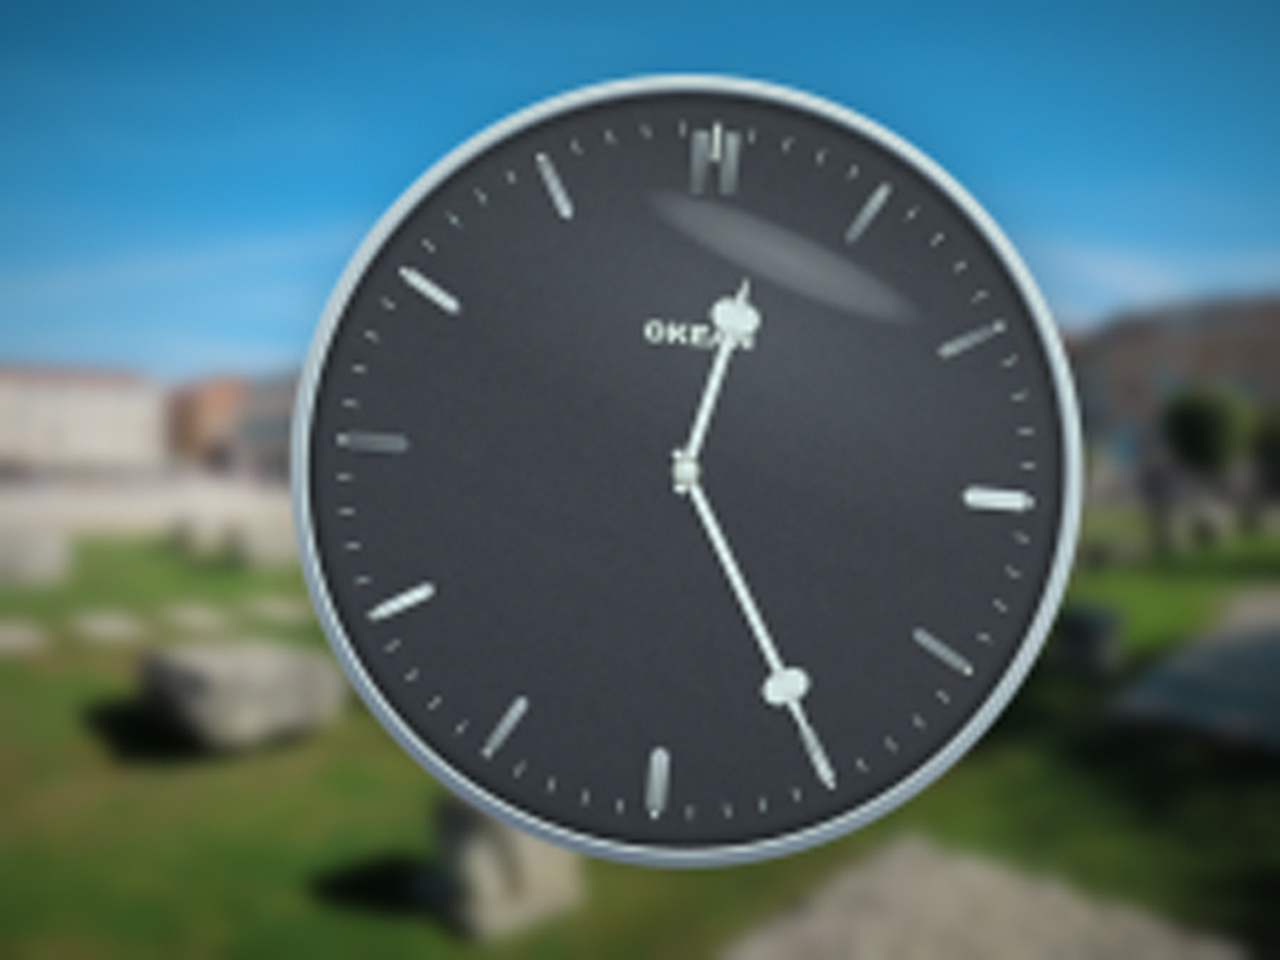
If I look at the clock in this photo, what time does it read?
12:25
